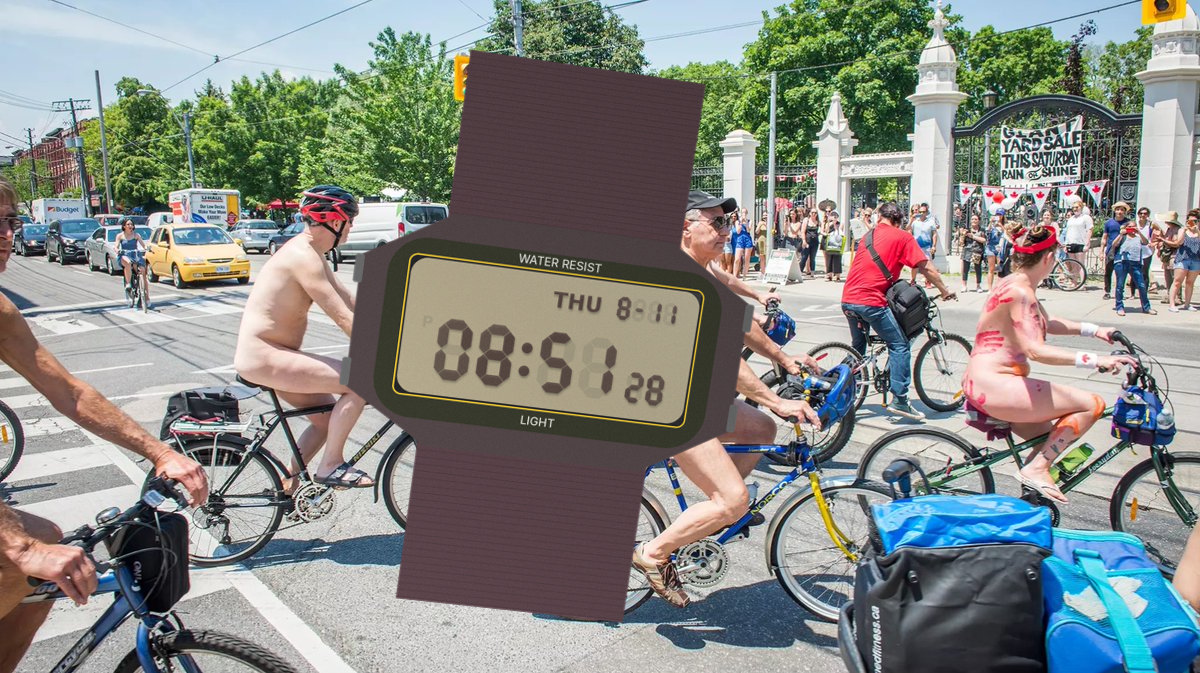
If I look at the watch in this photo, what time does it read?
8:51:28
